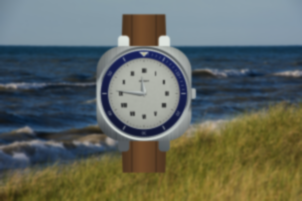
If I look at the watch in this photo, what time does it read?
11:46
